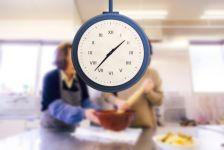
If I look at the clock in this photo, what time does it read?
1:37
